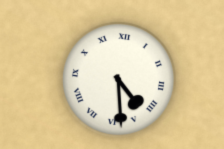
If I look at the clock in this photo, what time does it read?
4:28
